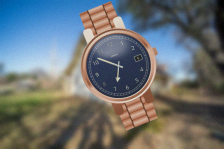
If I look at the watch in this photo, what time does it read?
6:52
